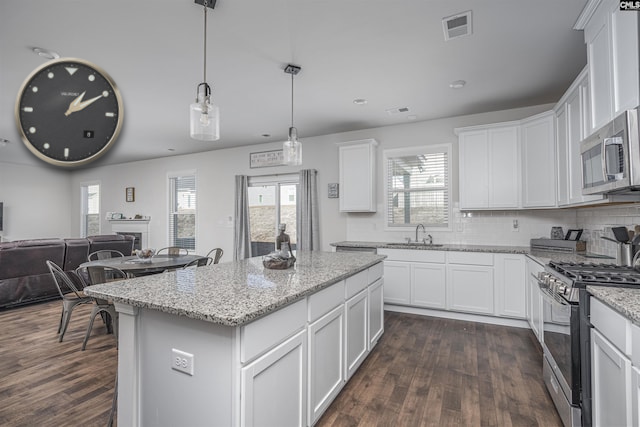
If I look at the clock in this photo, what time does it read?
1:10
